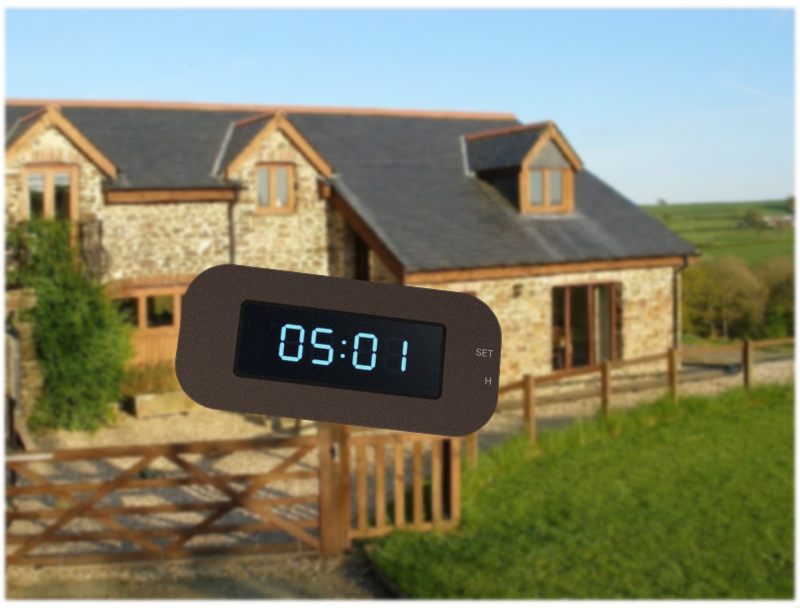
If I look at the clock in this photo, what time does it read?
5:01
